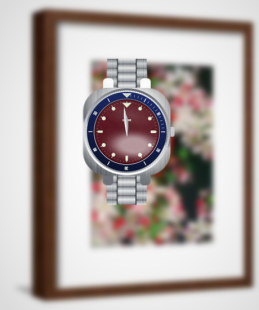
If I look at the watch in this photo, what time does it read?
11:59
